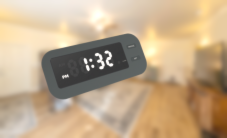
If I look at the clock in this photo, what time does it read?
1:32
